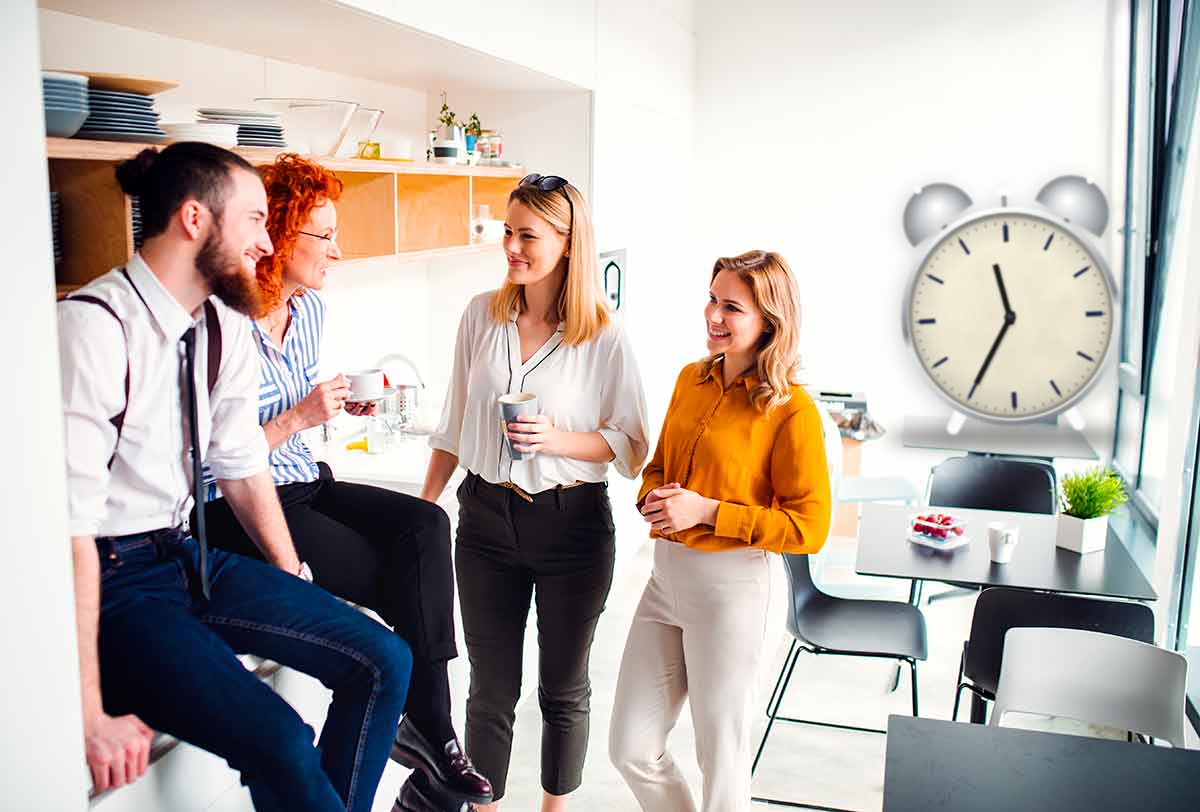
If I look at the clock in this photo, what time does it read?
11:35
